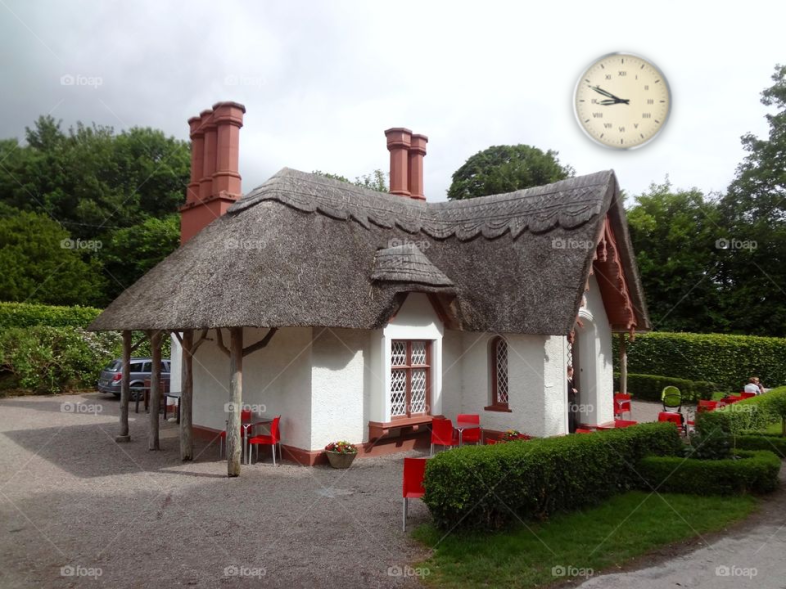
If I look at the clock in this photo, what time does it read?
8:49
